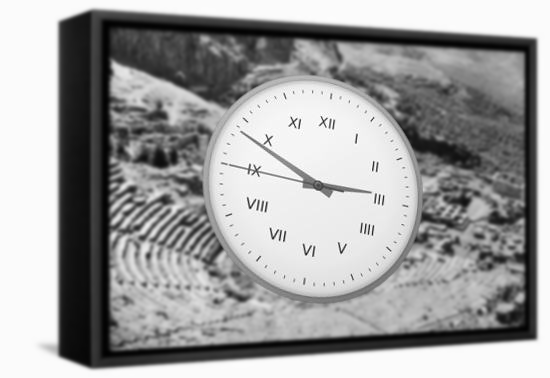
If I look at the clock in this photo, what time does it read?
2:48:45
